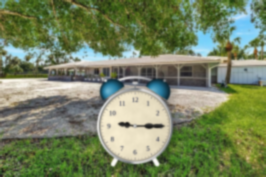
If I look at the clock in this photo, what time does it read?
9:15
